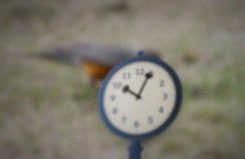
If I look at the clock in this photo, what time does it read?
10:04
